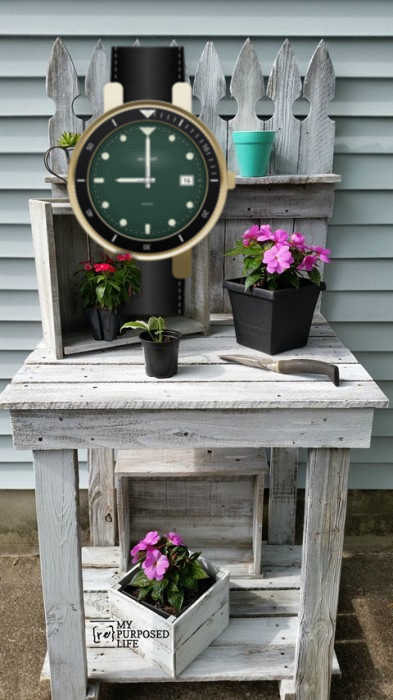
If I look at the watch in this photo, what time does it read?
9:00
